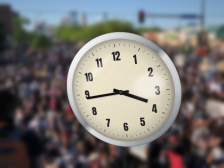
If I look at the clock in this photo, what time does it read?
3:44
